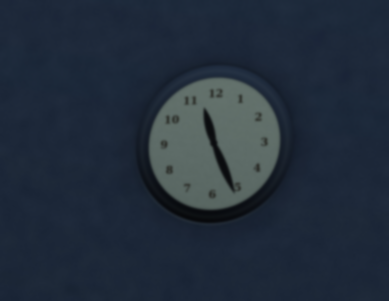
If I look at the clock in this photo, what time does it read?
11:26
